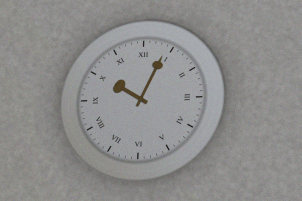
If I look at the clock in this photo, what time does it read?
10:04
